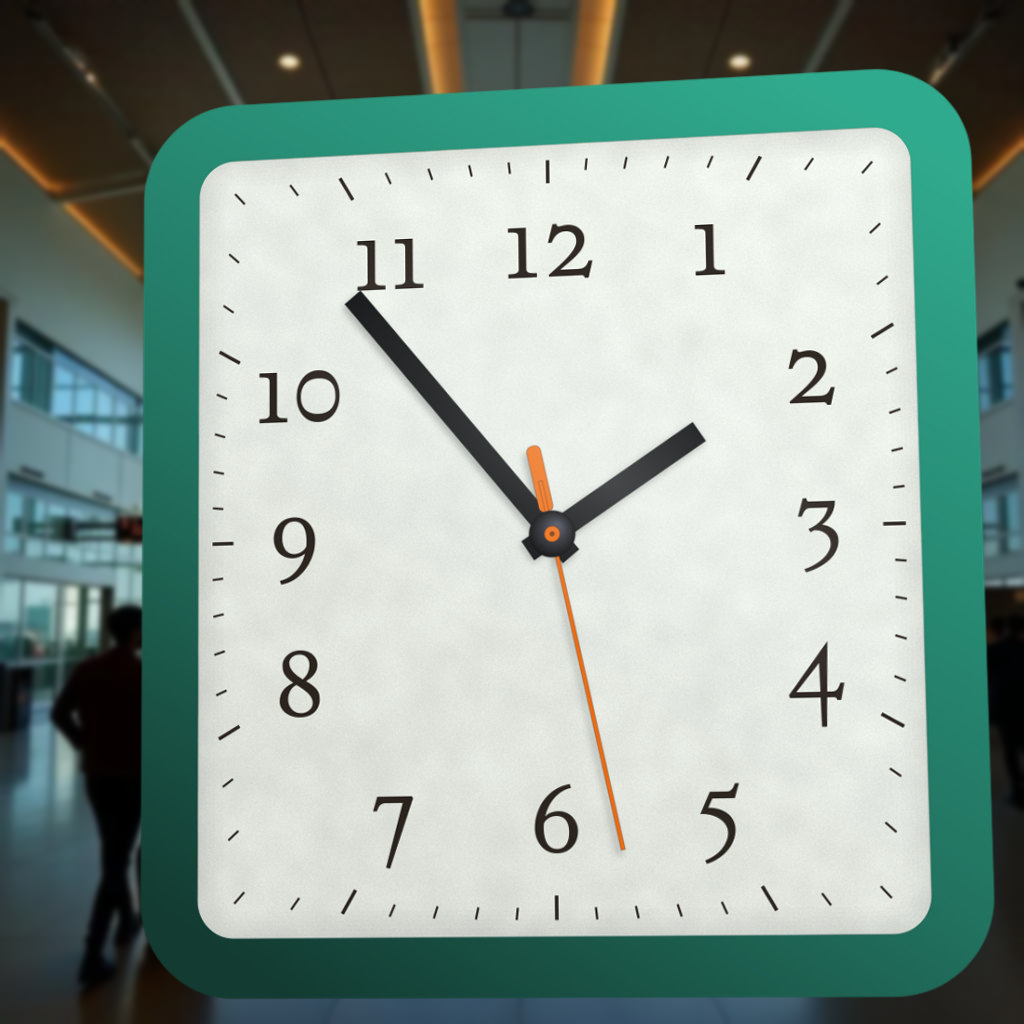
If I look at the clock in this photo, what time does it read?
1:53:28
